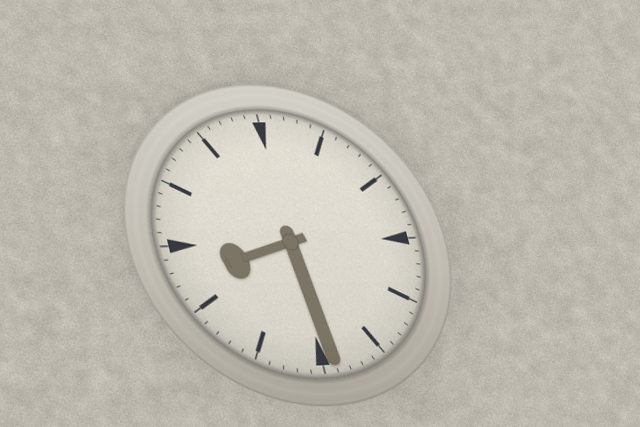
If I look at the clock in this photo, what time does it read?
8:29
